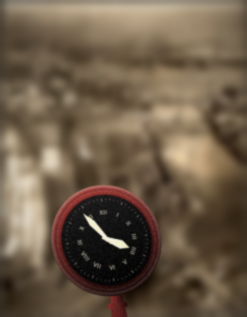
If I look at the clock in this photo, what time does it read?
3:54
